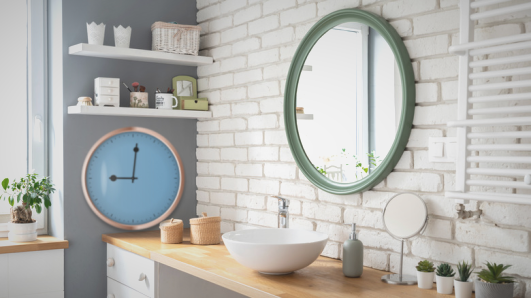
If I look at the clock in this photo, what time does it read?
9:01
